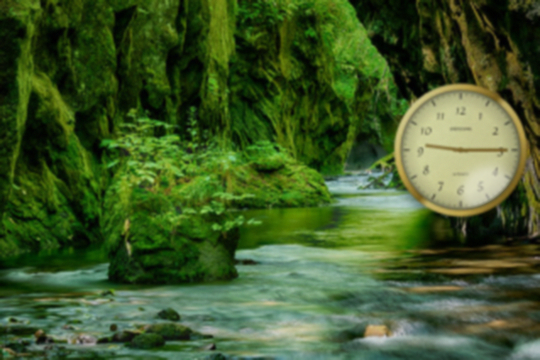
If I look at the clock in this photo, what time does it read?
9:15
